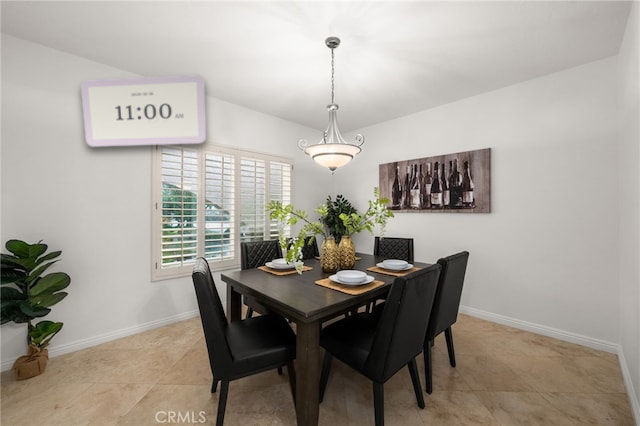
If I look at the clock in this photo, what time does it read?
11:00
